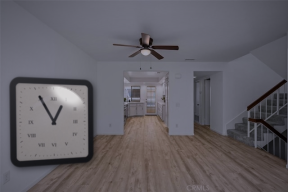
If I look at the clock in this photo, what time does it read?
12:55
